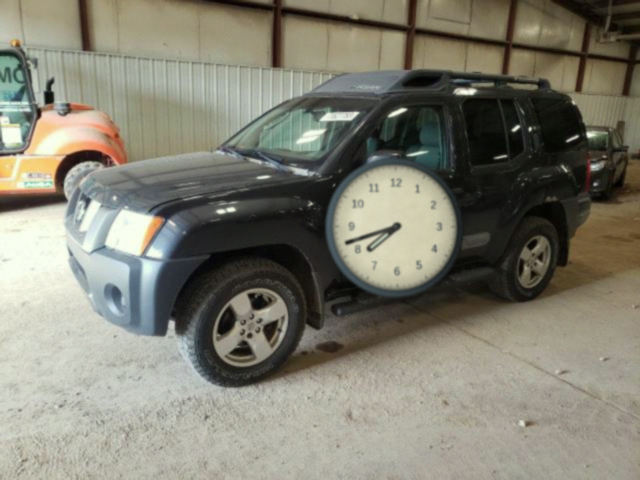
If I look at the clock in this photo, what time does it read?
7:42
